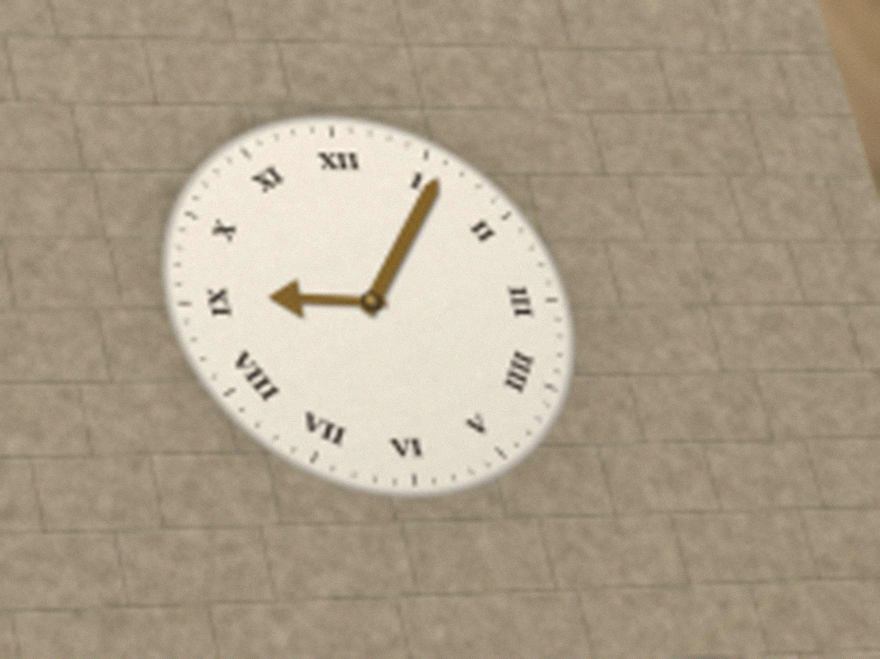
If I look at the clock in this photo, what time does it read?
9:06
